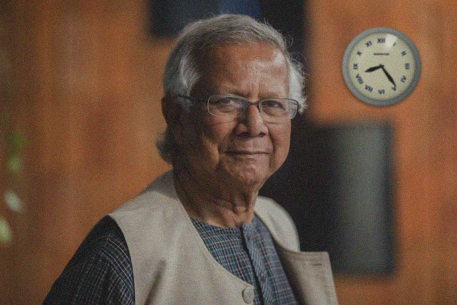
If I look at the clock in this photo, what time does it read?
8:24
